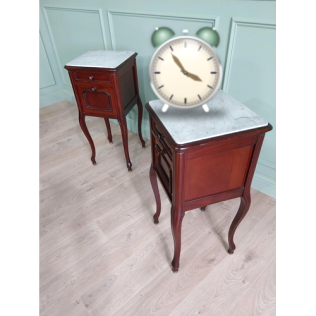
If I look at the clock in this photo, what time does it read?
3:54
